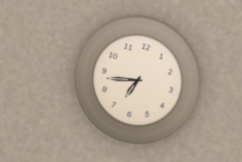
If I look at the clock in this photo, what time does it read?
6:43
